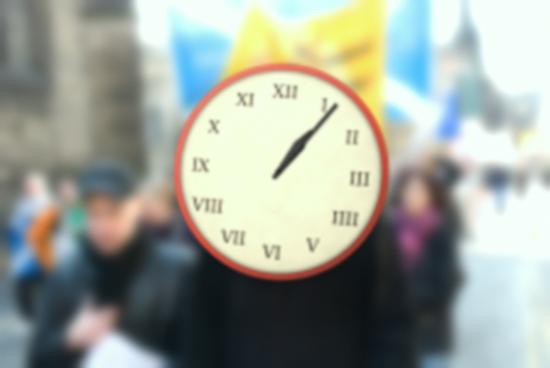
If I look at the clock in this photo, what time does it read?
1:06
